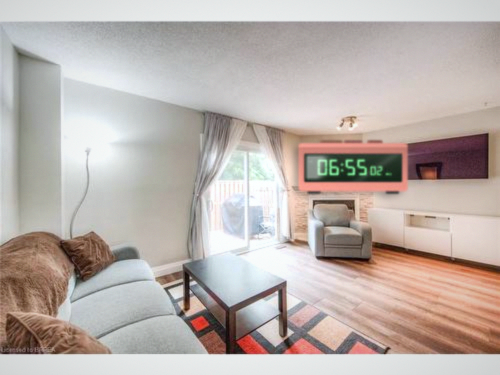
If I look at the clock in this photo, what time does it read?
6:55
